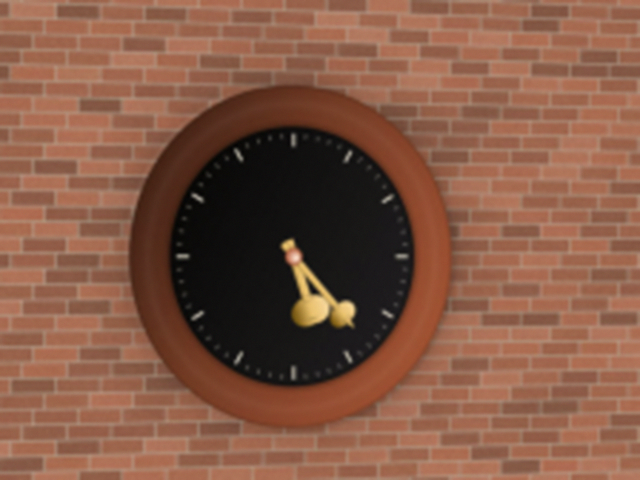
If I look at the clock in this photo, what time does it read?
5:23
